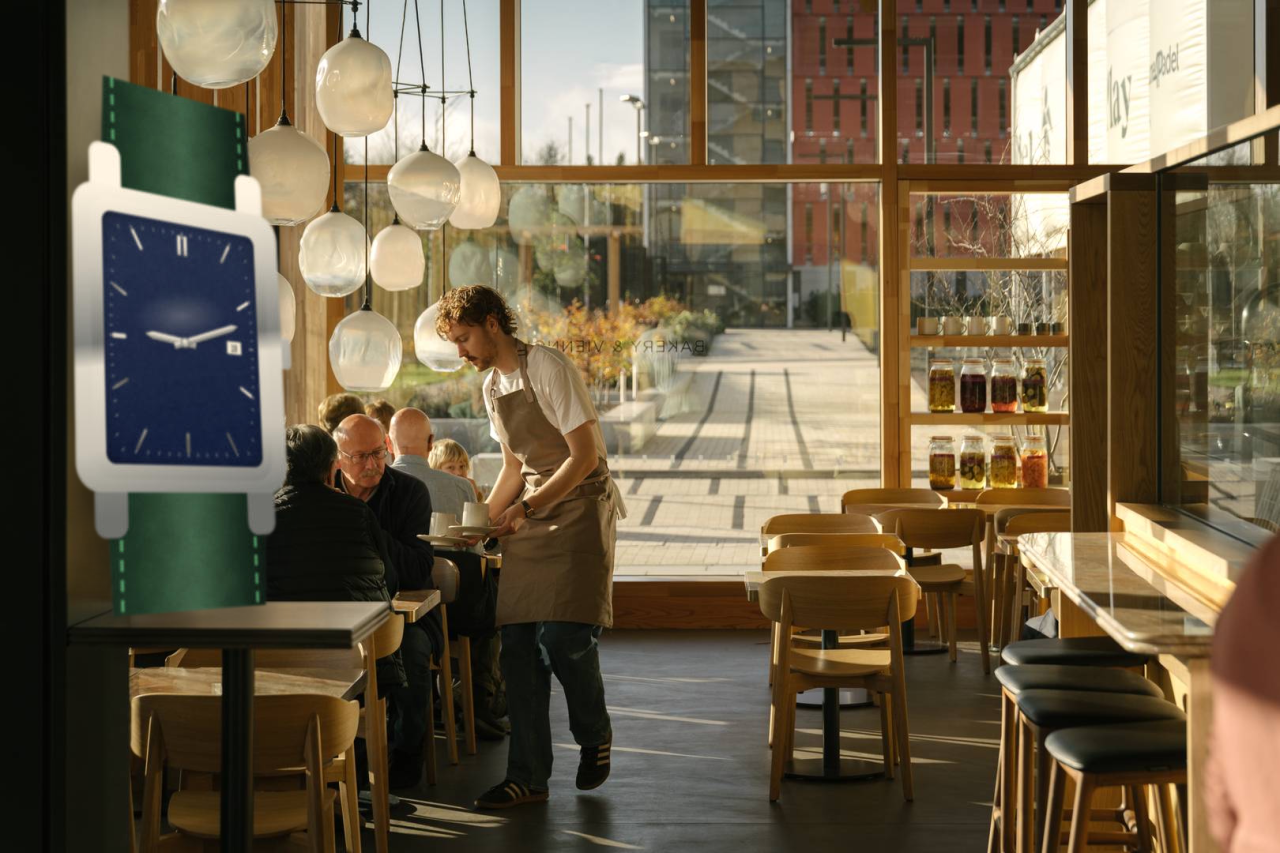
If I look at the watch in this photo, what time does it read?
9:12
